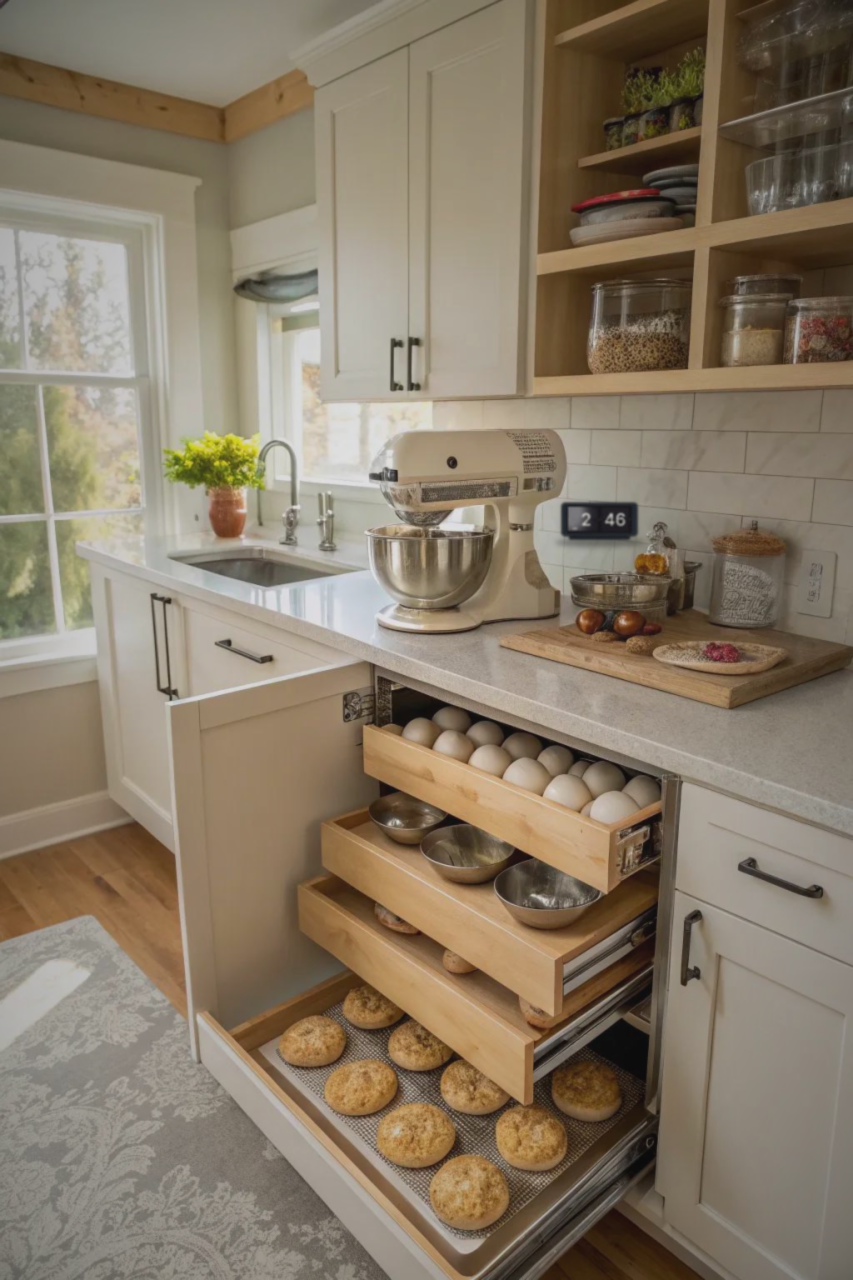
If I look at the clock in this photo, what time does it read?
2:46
